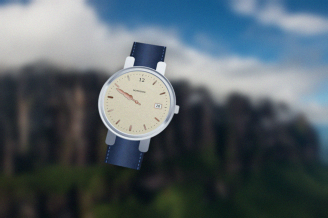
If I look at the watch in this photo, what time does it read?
9:49
